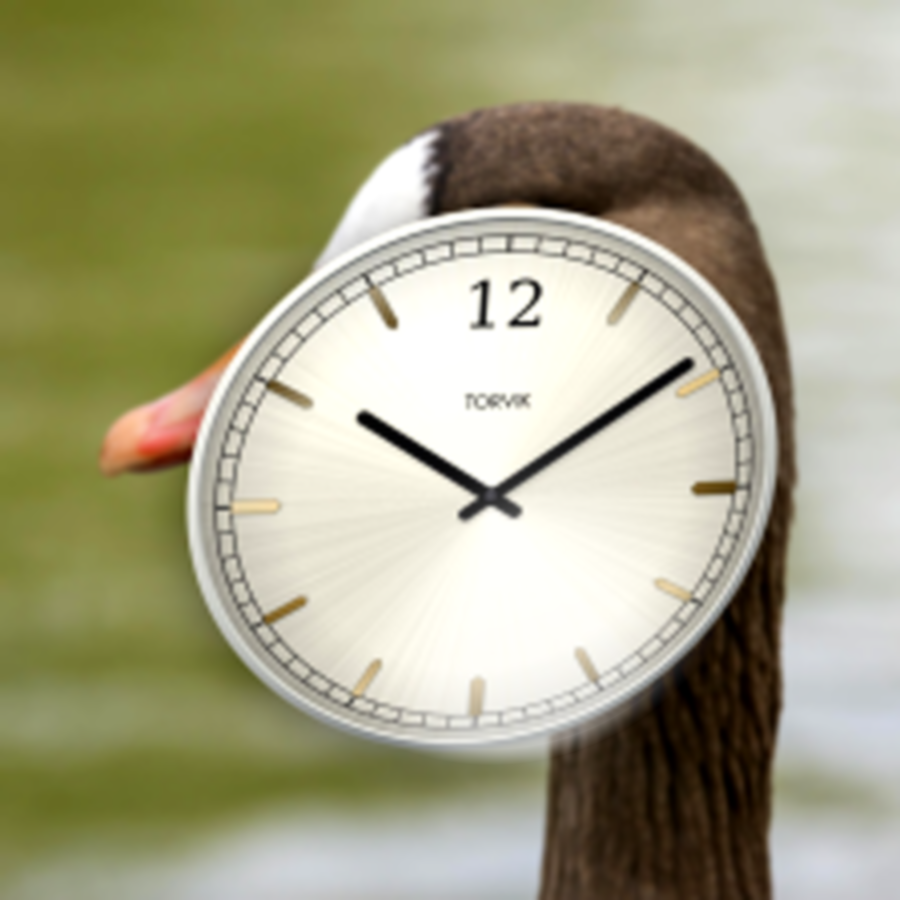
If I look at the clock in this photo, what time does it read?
10:09
